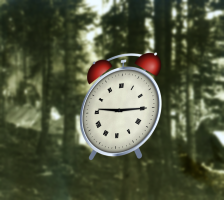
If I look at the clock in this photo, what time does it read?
9:15
